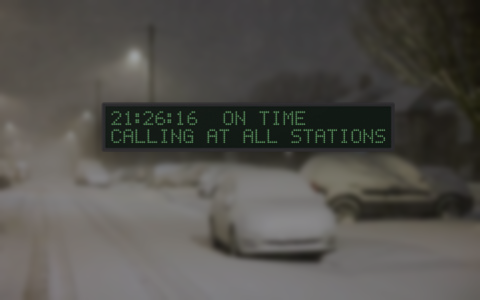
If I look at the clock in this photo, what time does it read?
21:26:16
